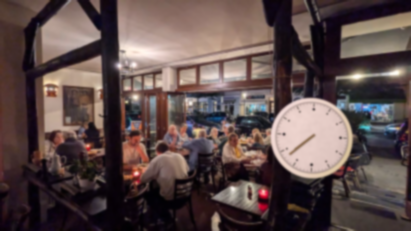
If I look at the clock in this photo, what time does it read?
7:38
